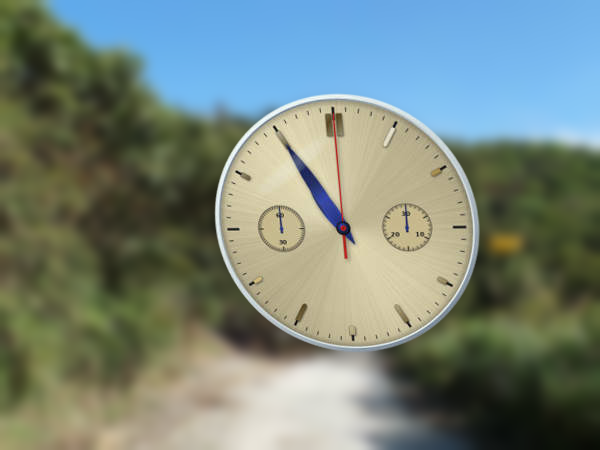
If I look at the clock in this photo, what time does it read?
10:55
